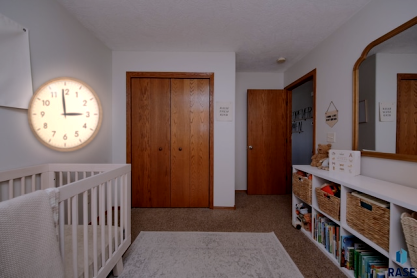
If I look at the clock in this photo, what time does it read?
2:59
